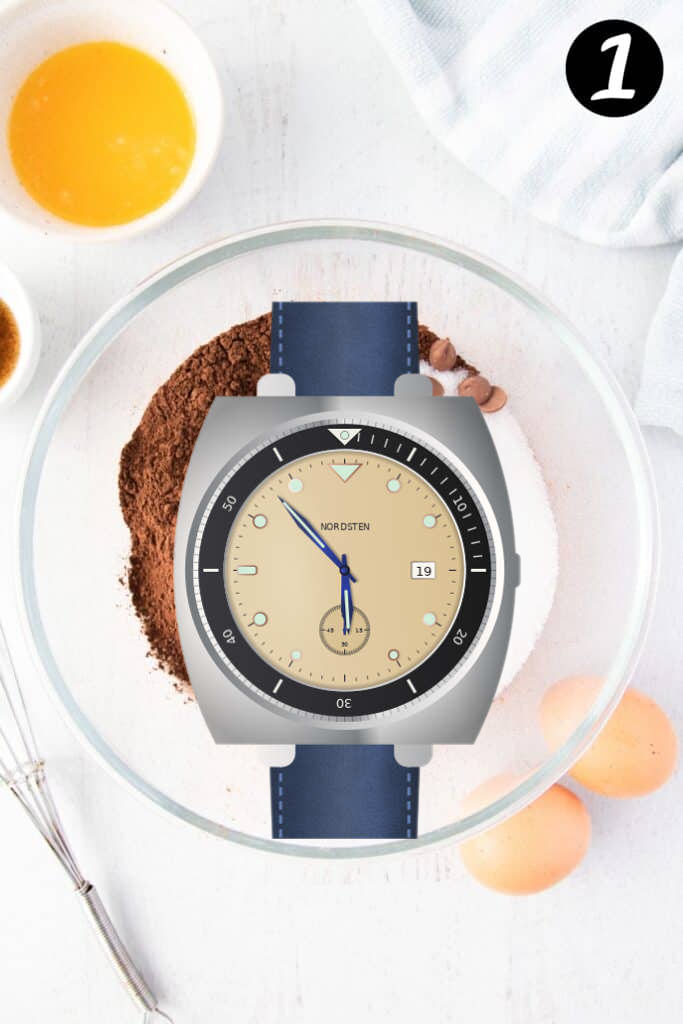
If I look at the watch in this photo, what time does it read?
5:53
